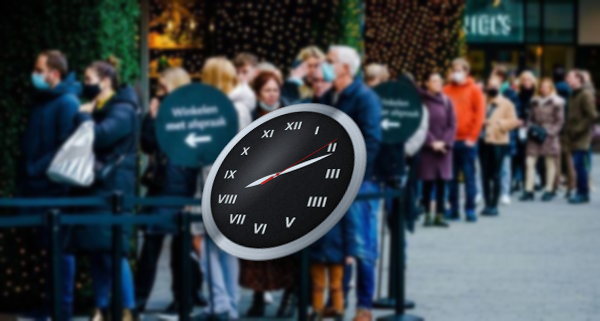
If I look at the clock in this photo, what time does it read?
8:11:09
